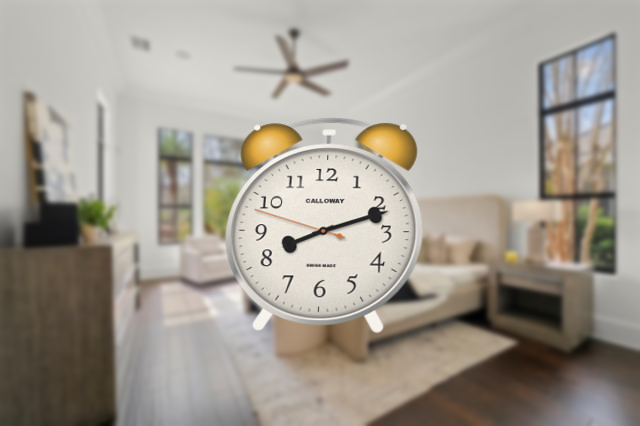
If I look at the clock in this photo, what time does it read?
8:11:48
